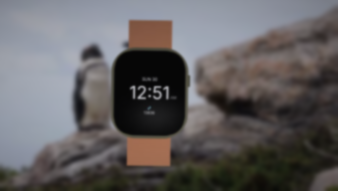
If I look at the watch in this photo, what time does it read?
12:51
